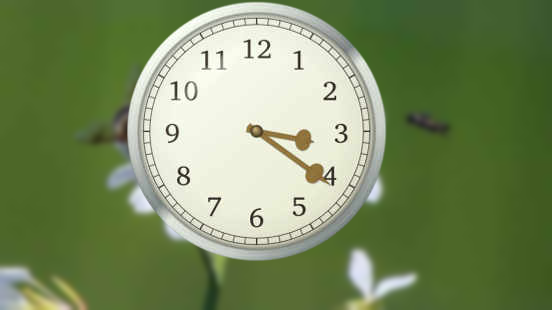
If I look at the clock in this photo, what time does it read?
3:21
